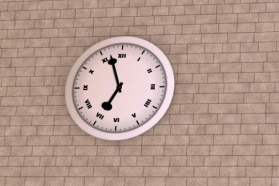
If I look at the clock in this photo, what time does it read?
6:57
